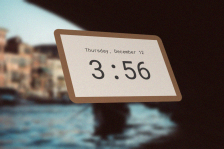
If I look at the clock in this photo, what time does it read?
3:56
